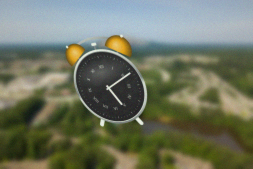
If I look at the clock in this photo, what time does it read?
5:11
